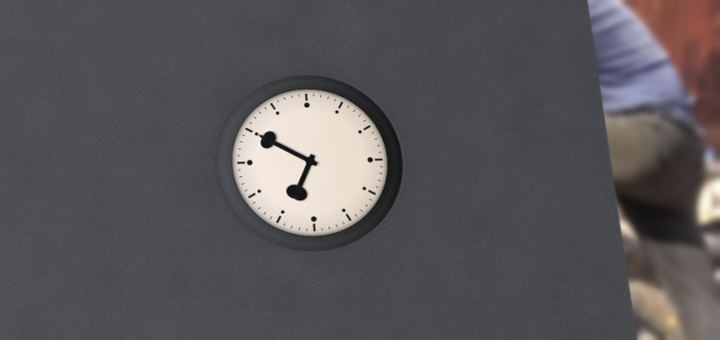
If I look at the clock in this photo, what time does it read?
6:50
